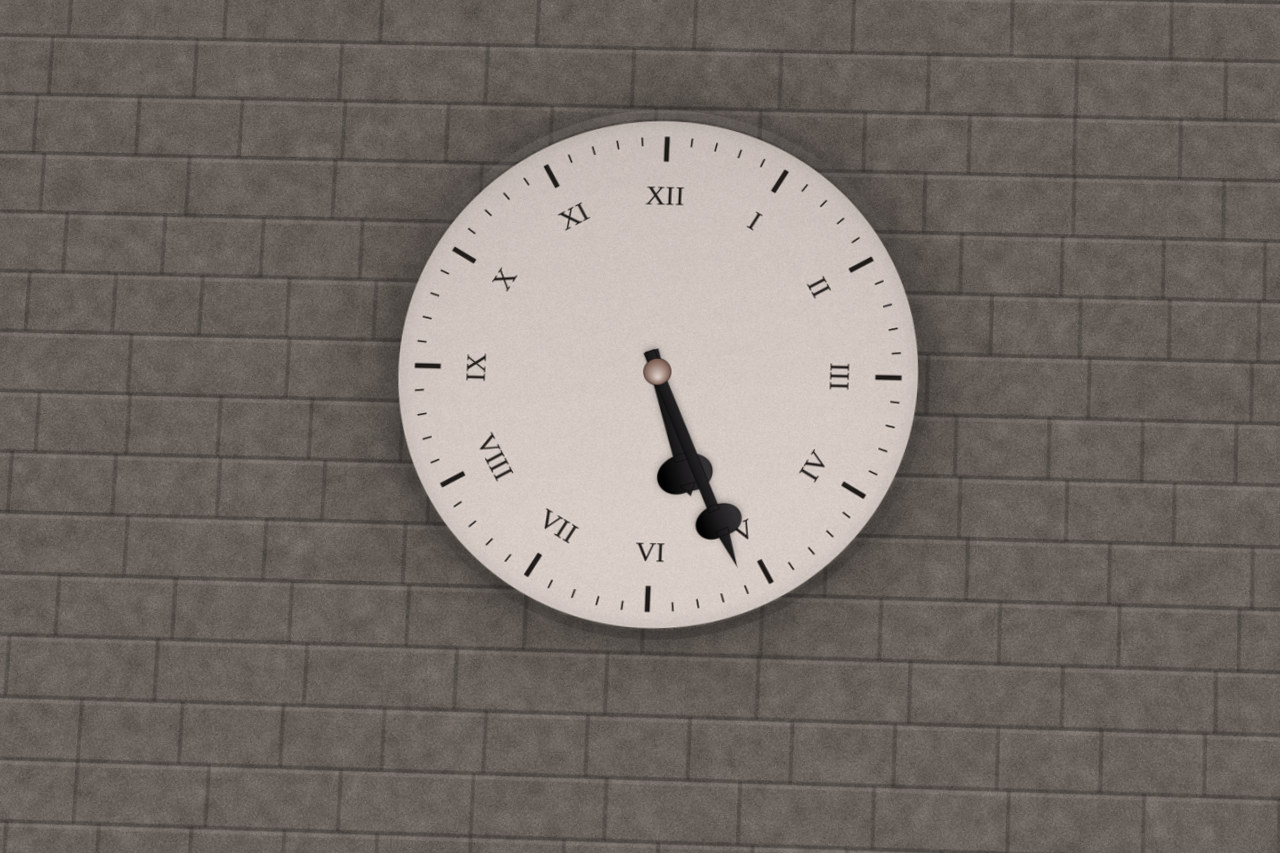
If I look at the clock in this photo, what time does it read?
5:26
